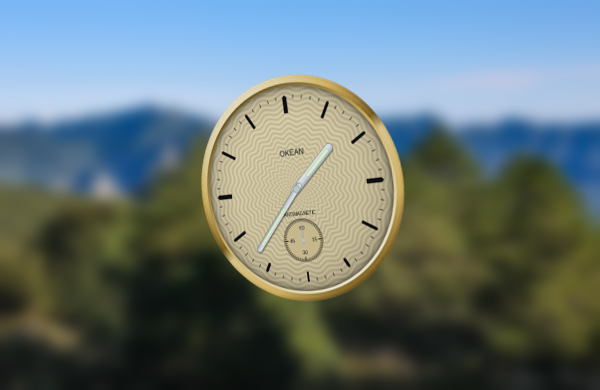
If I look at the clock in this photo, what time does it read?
1:37
